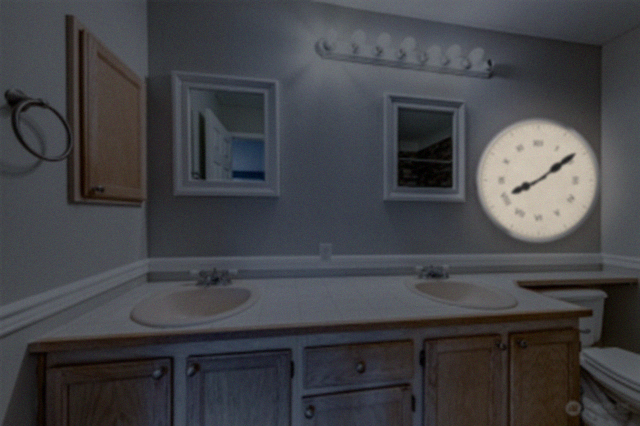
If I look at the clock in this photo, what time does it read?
8:09
